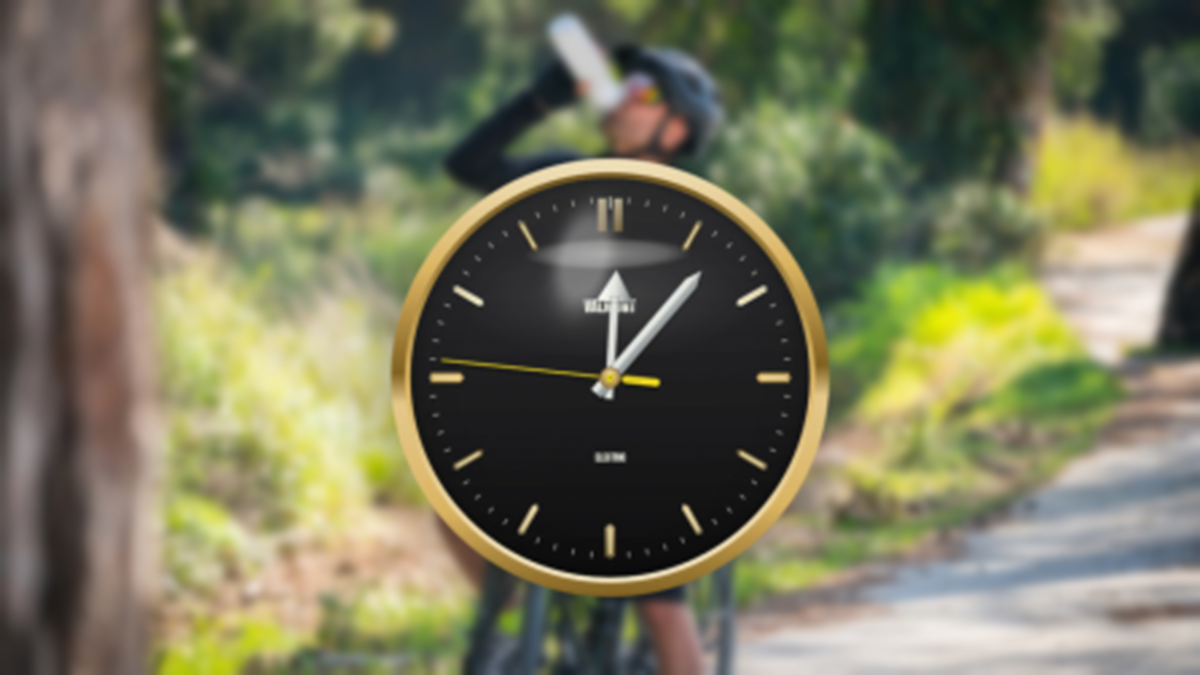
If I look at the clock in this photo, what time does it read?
12:06:46
